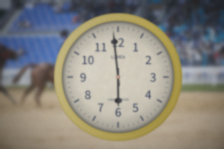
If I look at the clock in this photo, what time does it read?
5:59
